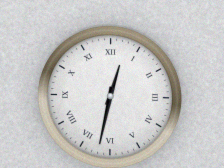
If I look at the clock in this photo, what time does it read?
12:32
